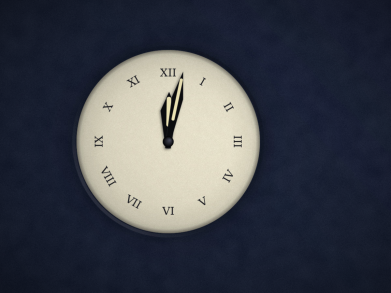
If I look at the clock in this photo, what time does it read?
12:02
